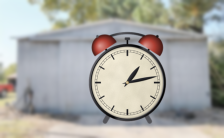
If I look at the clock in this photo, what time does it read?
1:13
